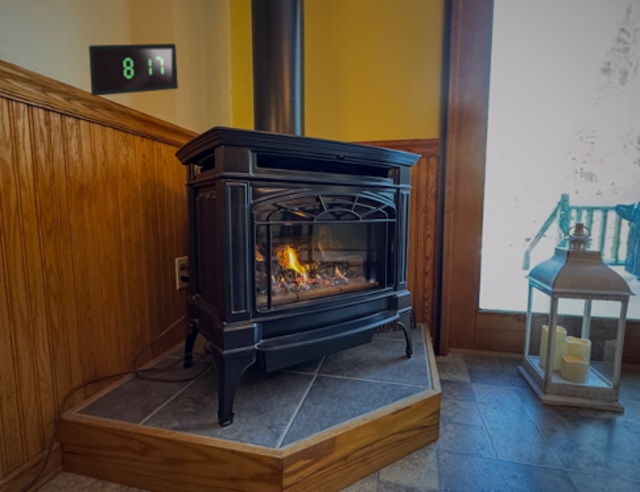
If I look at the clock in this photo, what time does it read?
8:17
